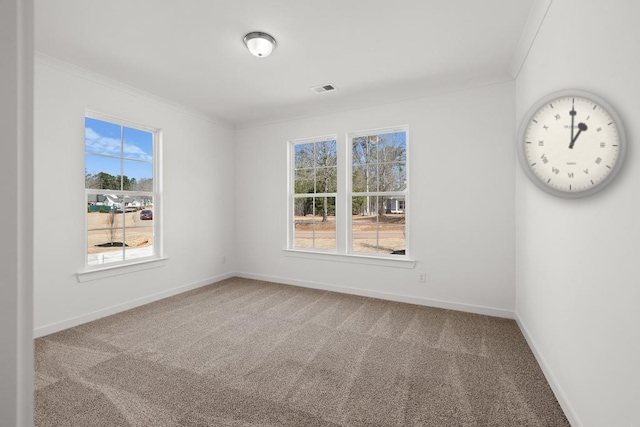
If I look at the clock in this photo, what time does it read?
1:00
